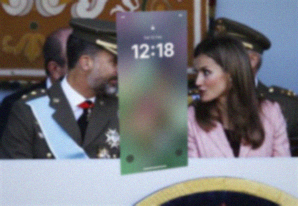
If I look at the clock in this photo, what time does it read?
12:18
